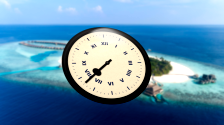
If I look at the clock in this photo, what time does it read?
7:38
